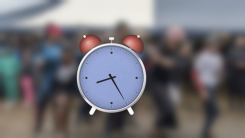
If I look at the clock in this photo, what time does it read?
8:25
